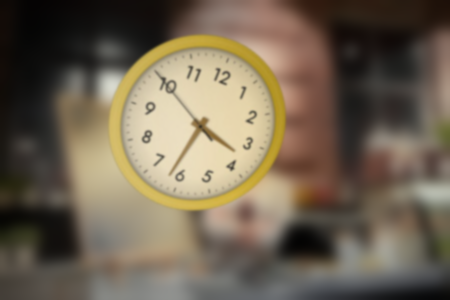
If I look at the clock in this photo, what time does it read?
3:31:50
